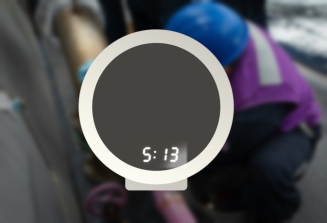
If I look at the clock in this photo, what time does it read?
5:13
